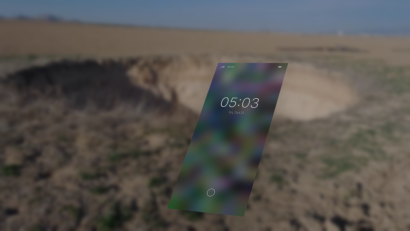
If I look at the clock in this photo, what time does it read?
5:03
